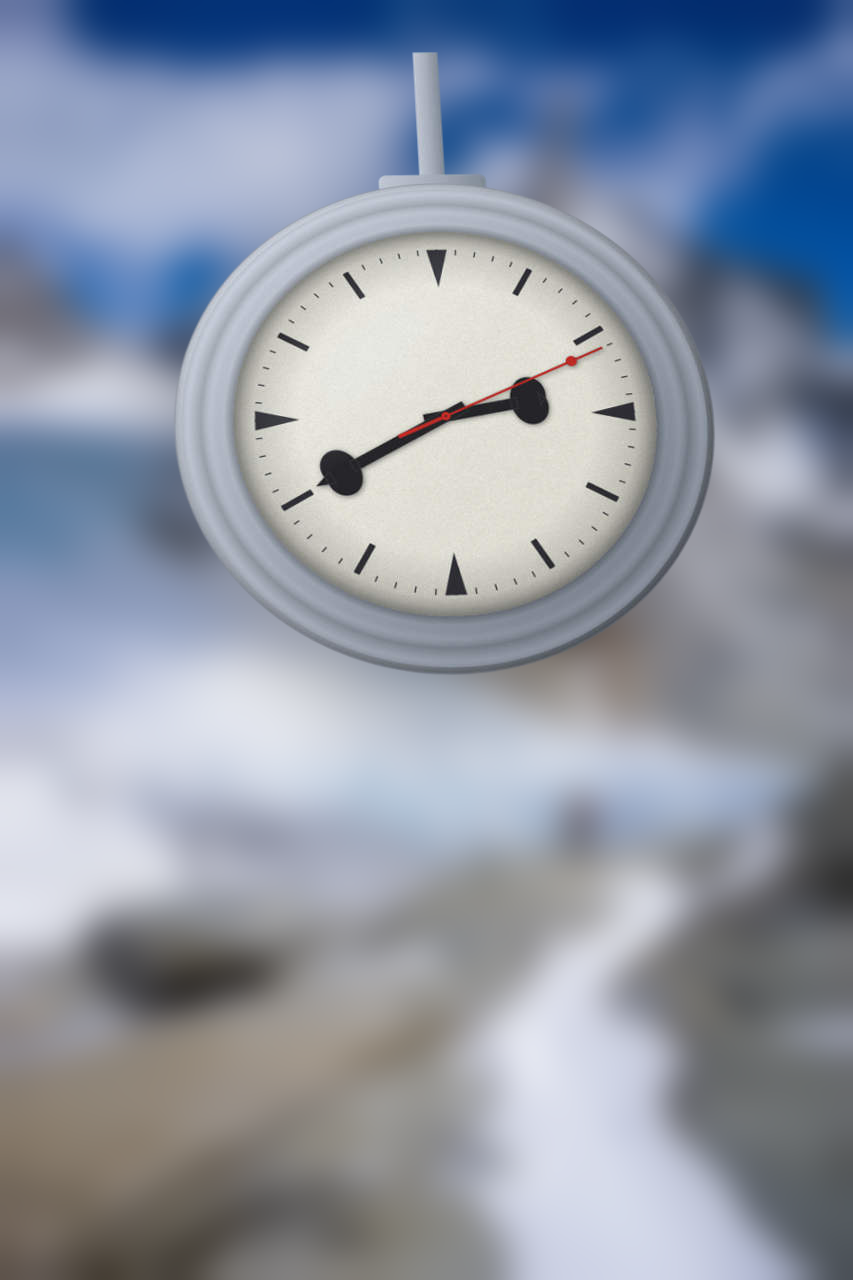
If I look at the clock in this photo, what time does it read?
2:40:11
